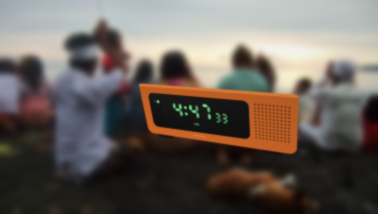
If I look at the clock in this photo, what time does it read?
4:47
